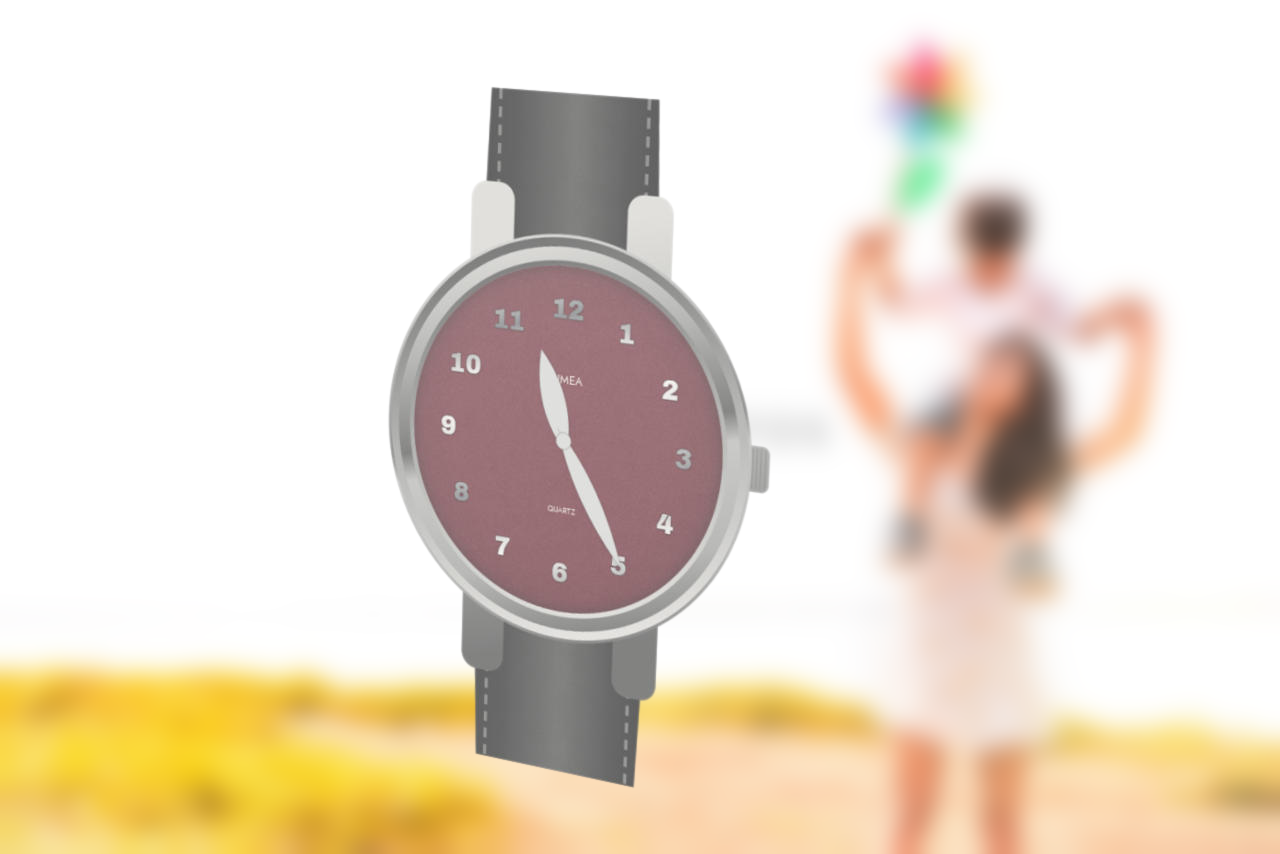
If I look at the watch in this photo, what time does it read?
11:25
